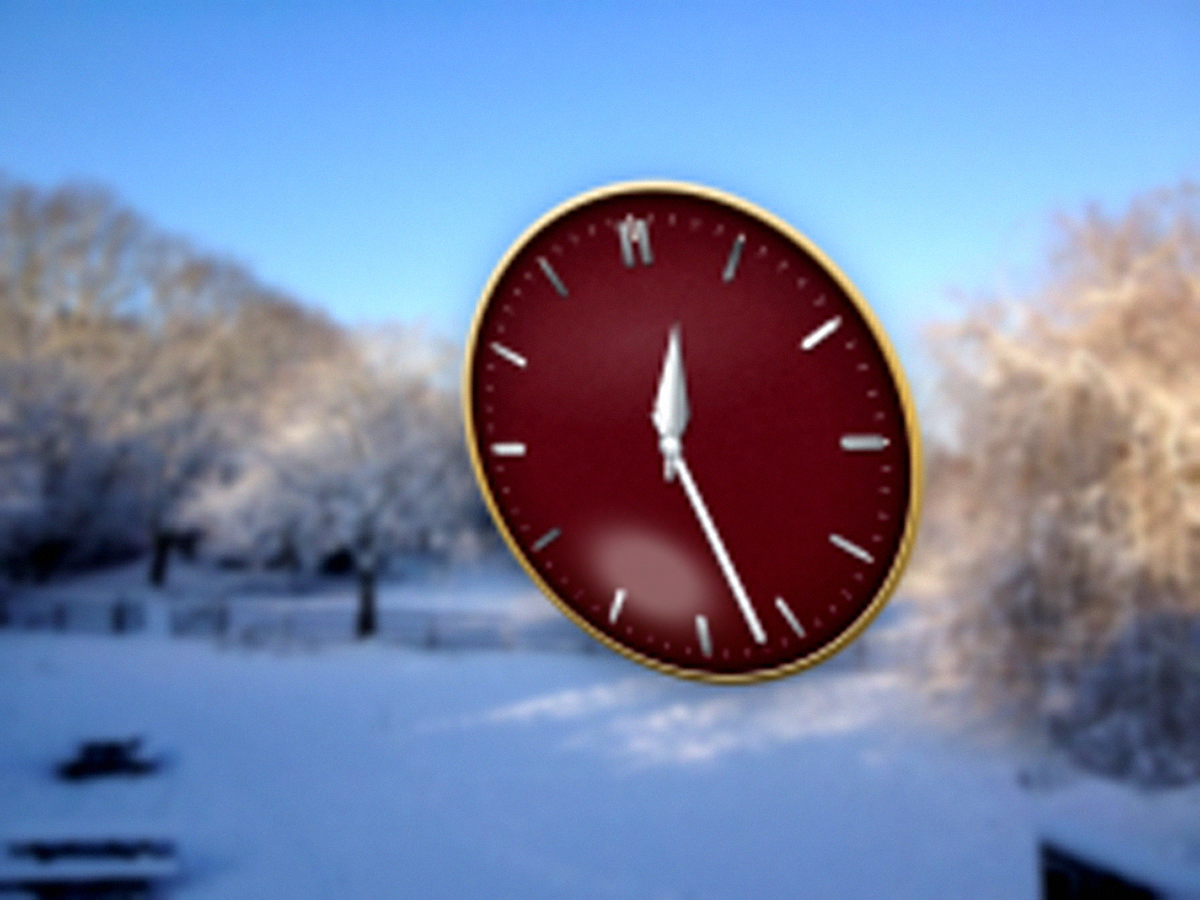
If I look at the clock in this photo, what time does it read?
12:27
